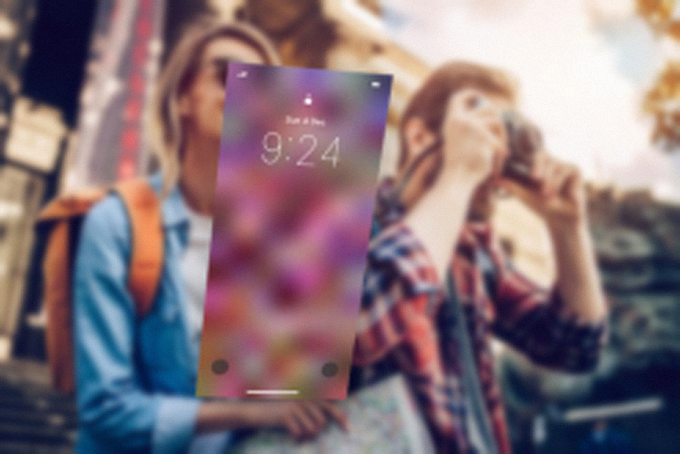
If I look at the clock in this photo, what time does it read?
9:24
